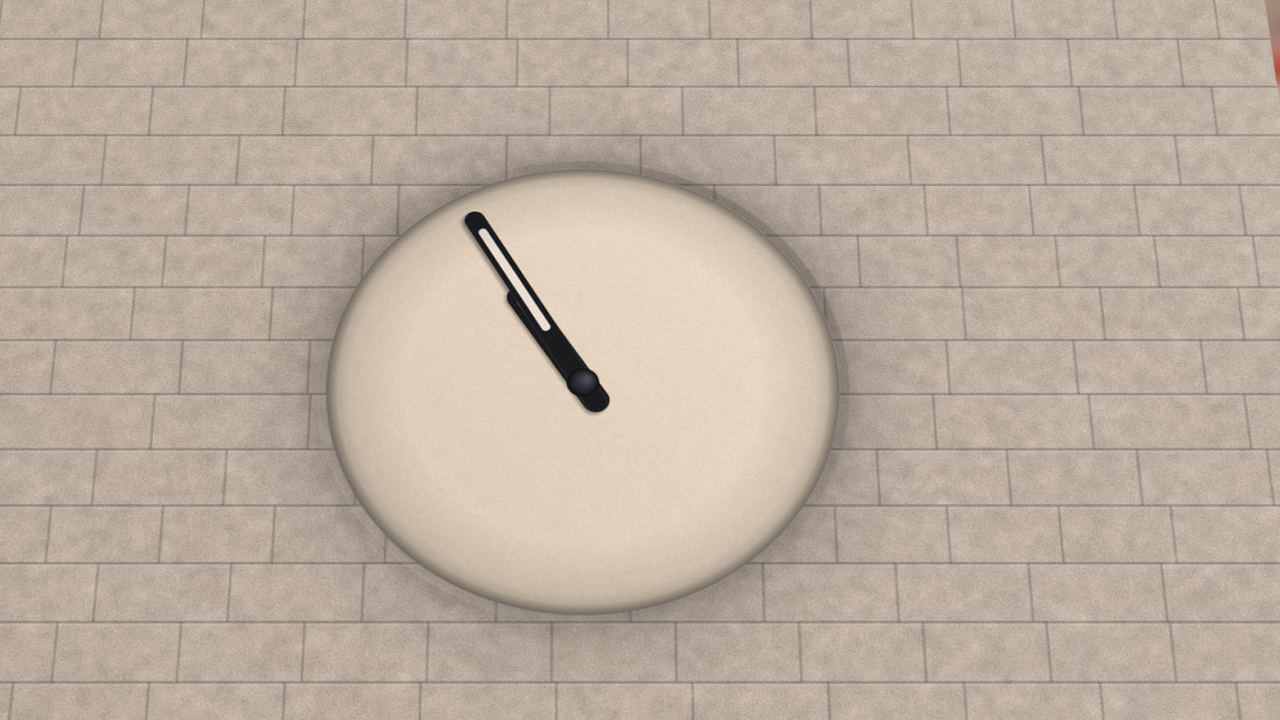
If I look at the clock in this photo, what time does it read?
10:55
